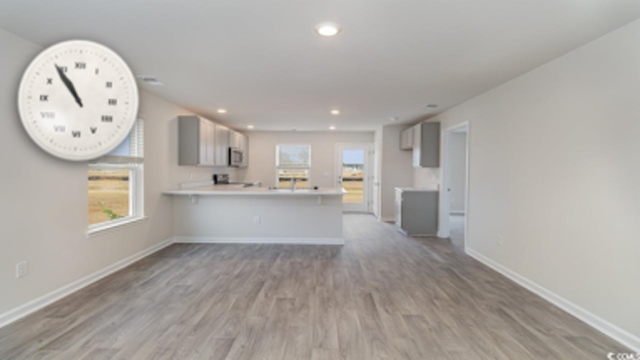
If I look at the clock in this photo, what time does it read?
10:54
